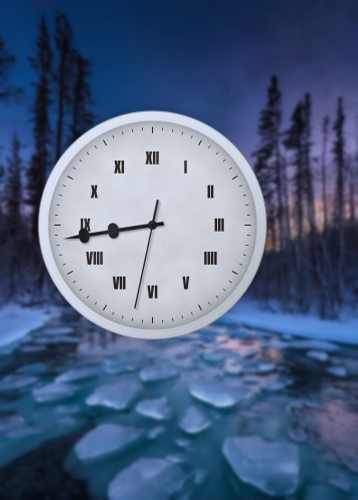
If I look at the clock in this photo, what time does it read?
8:43:32
